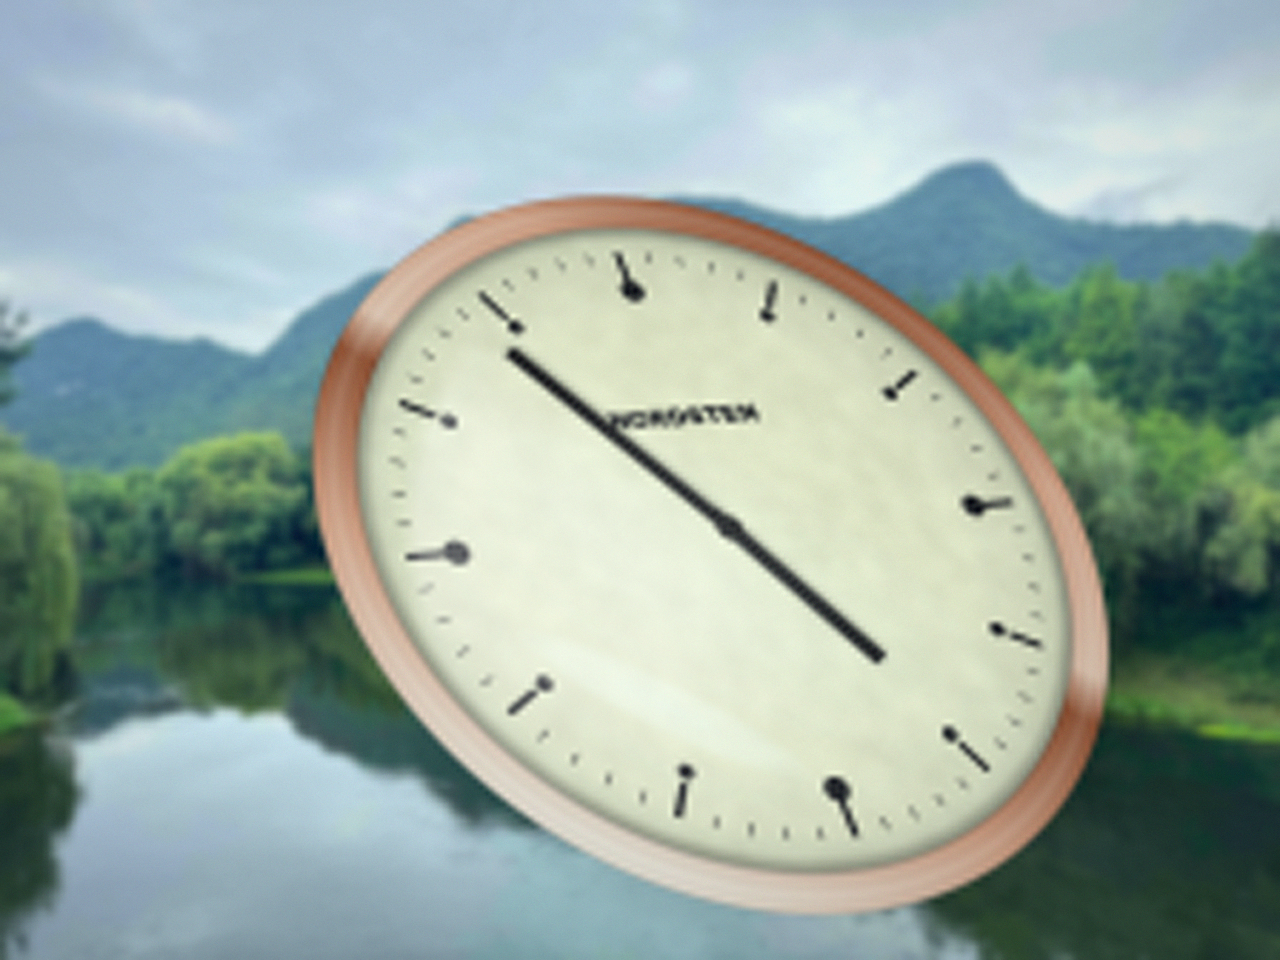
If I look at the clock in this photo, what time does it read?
4:54
